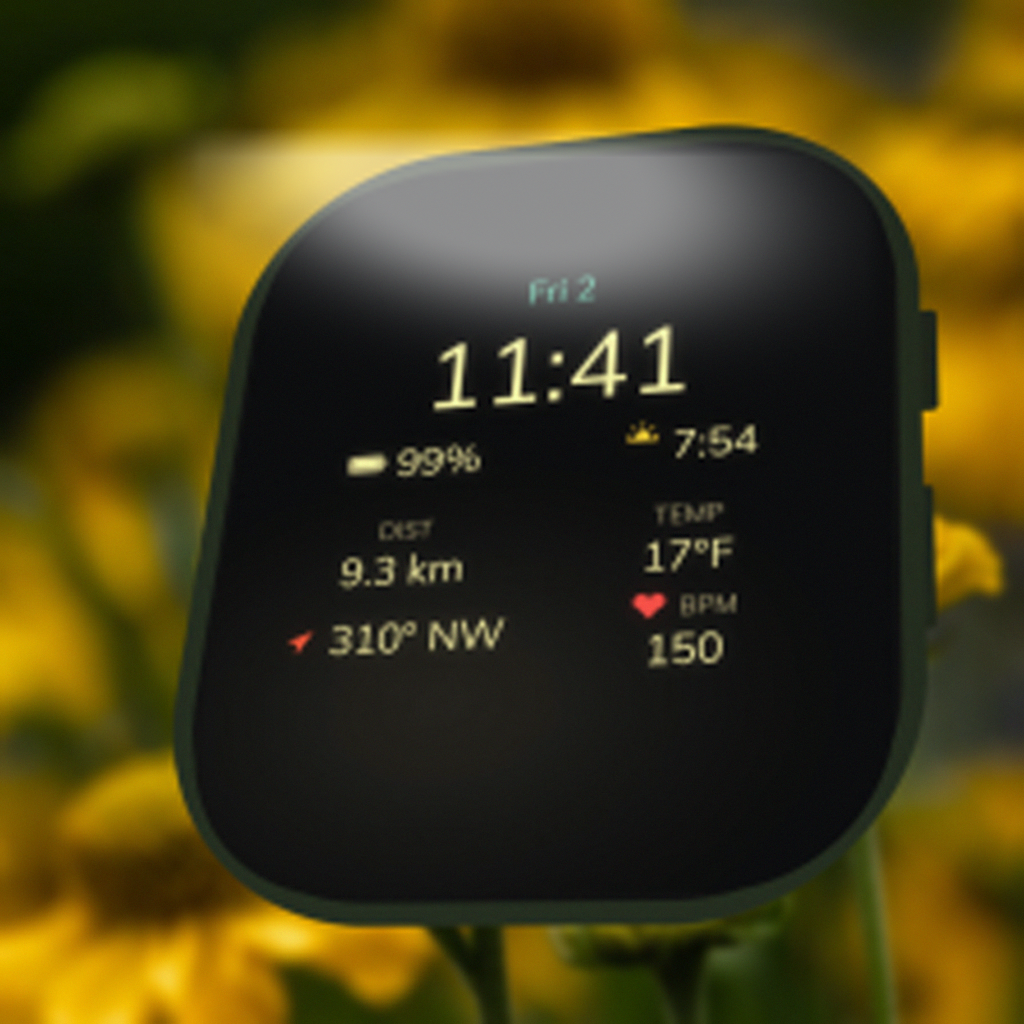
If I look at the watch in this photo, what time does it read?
11:41
